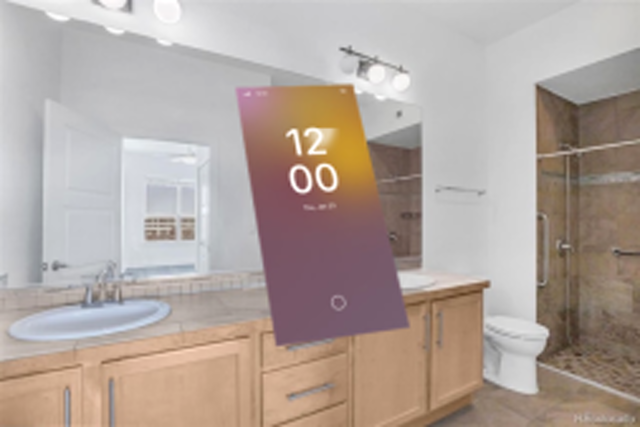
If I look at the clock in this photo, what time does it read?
12:00
